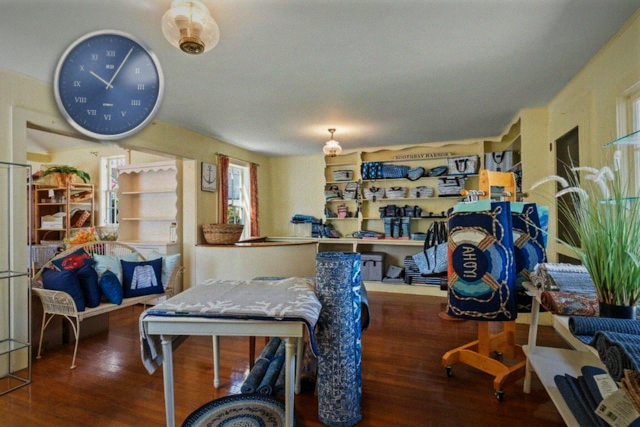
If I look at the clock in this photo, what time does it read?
10:05
